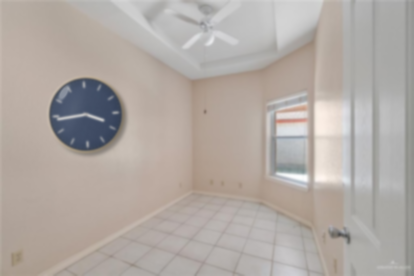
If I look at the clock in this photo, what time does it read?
3:44
